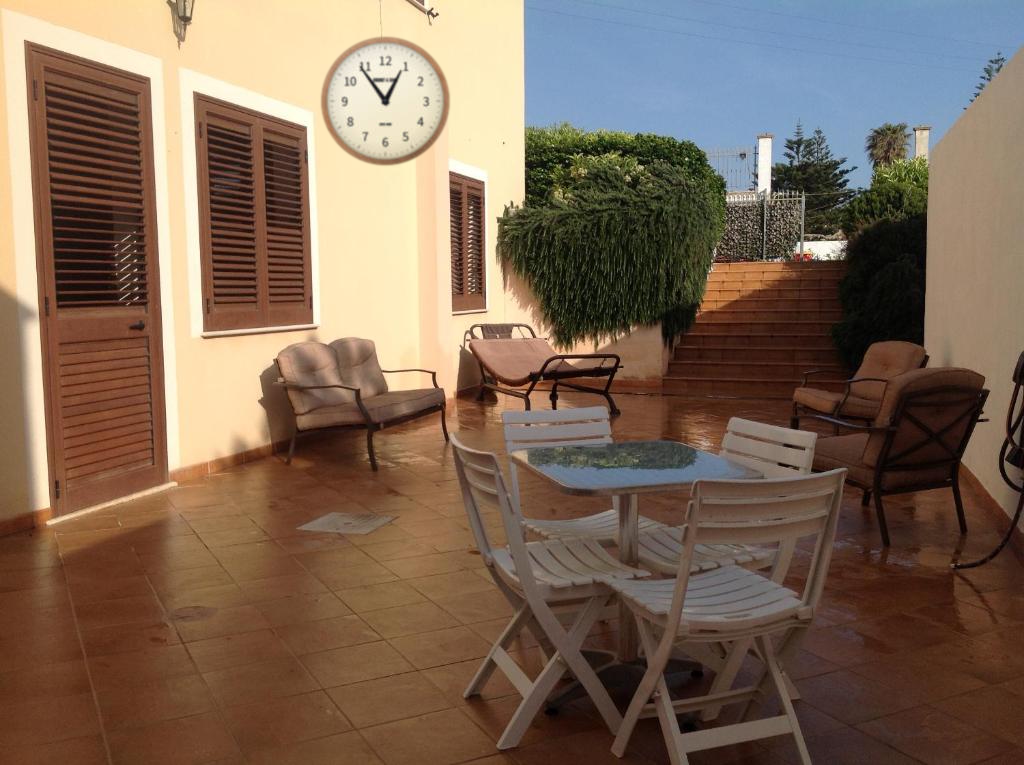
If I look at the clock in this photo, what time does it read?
12:54
